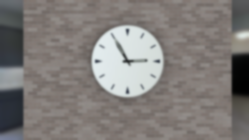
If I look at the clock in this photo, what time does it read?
2:55
